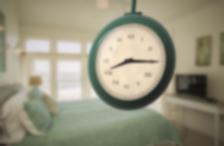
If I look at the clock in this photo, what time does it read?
8:15
